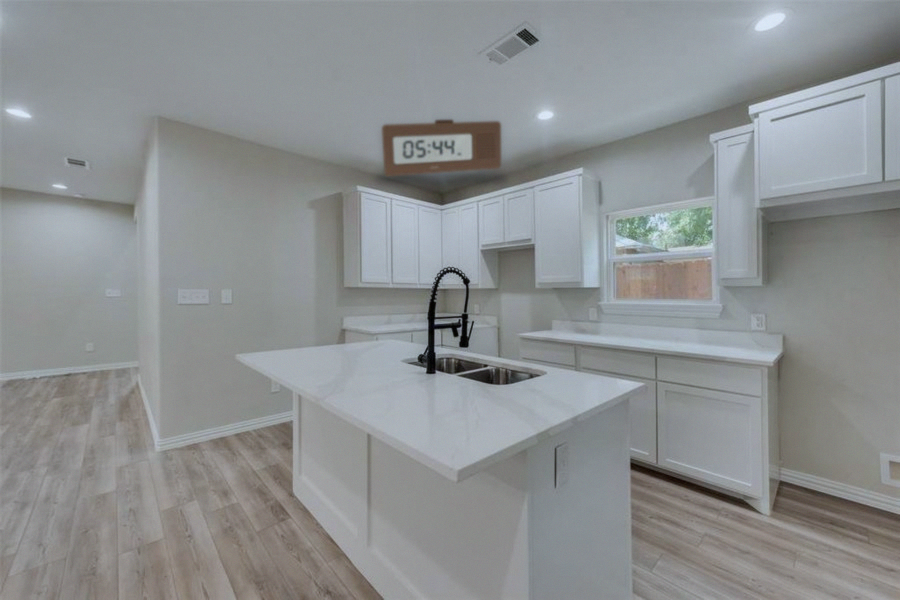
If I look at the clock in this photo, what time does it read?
5:44
